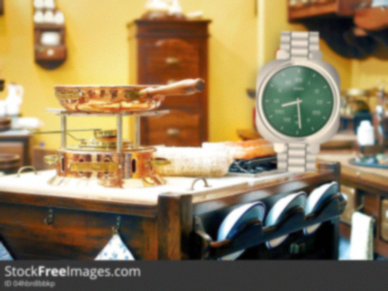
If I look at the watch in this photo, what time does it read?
8:29
